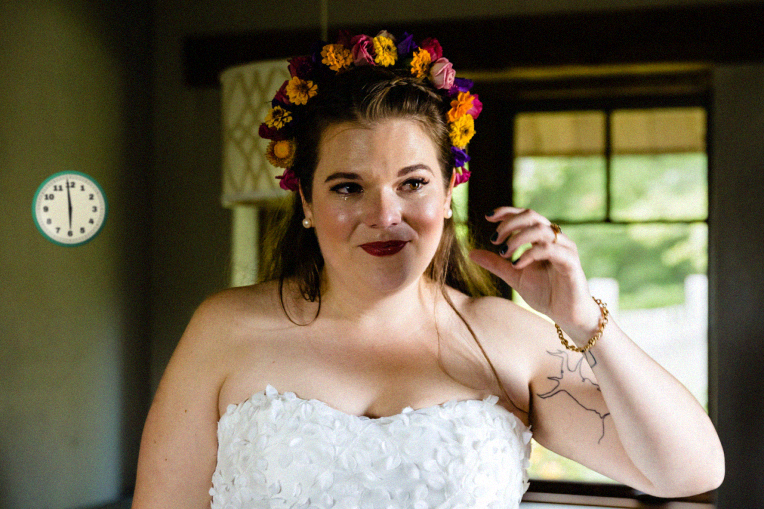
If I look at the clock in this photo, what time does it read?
5:59
